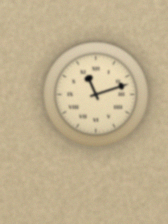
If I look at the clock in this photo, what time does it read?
11:12
